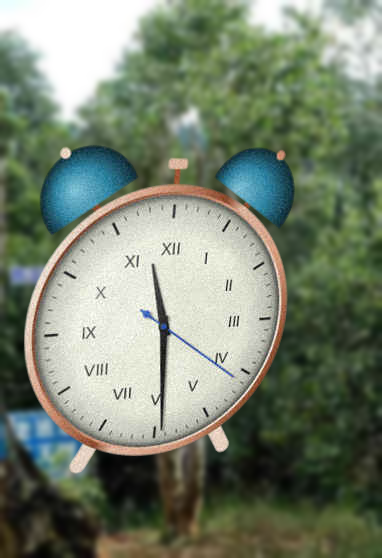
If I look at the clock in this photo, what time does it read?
11:29:21
